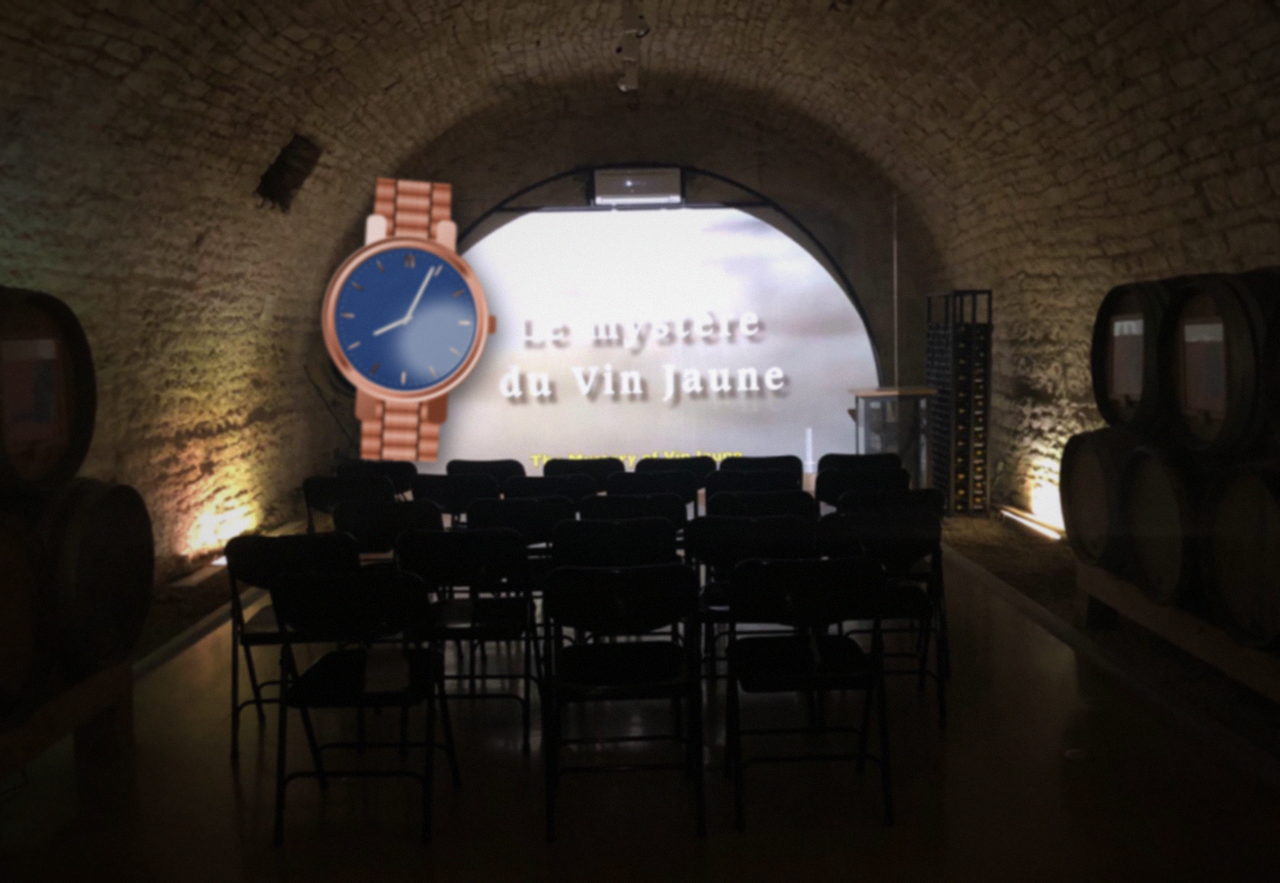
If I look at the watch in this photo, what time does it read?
8:04
